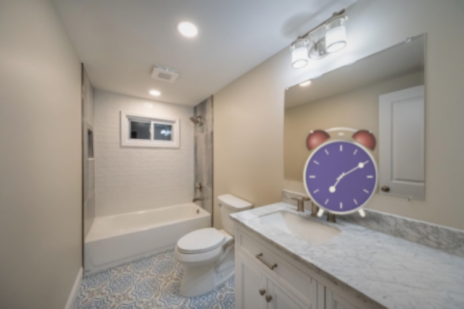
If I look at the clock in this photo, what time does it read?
7:10
